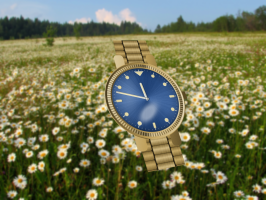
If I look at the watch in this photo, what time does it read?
11:48
